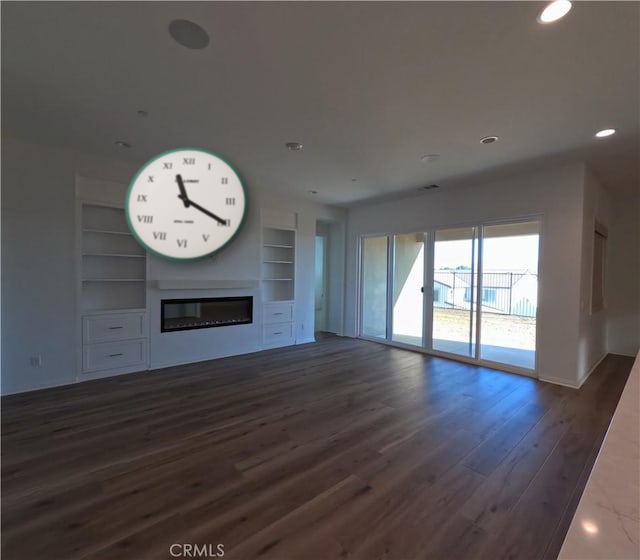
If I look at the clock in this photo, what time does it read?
11:20
